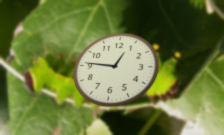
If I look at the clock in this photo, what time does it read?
12:46
